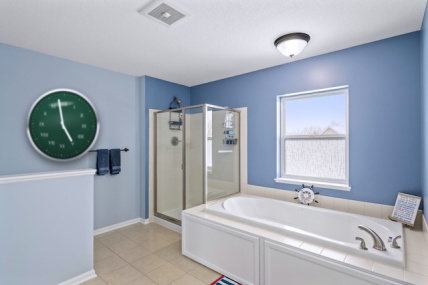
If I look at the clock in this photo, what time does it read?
4:58
